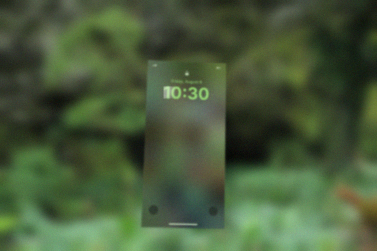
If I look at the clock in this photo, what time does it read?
10:30
